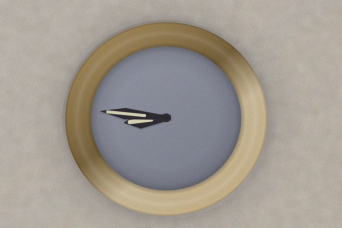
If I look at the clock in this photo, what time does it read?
8:46
